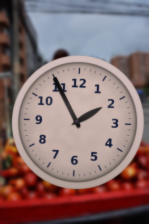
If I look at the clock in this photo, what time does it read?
1:55
